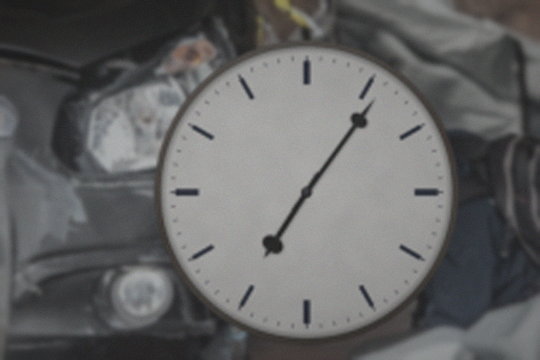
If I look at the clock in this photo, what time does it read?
7:06
